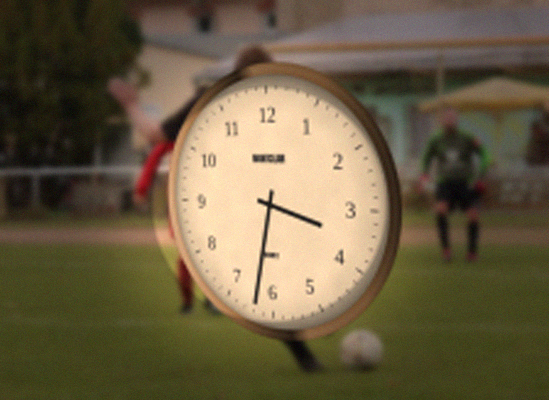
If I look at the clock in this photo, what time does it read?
3:32
